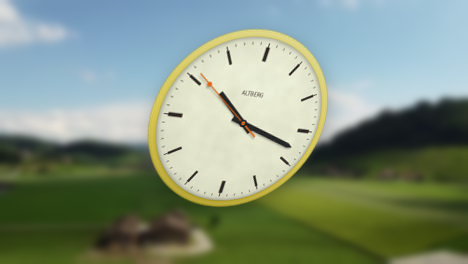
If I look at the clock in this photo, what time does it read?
10:17:51
